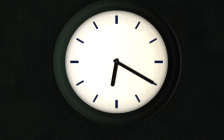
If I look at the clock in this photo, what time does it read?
6:20
